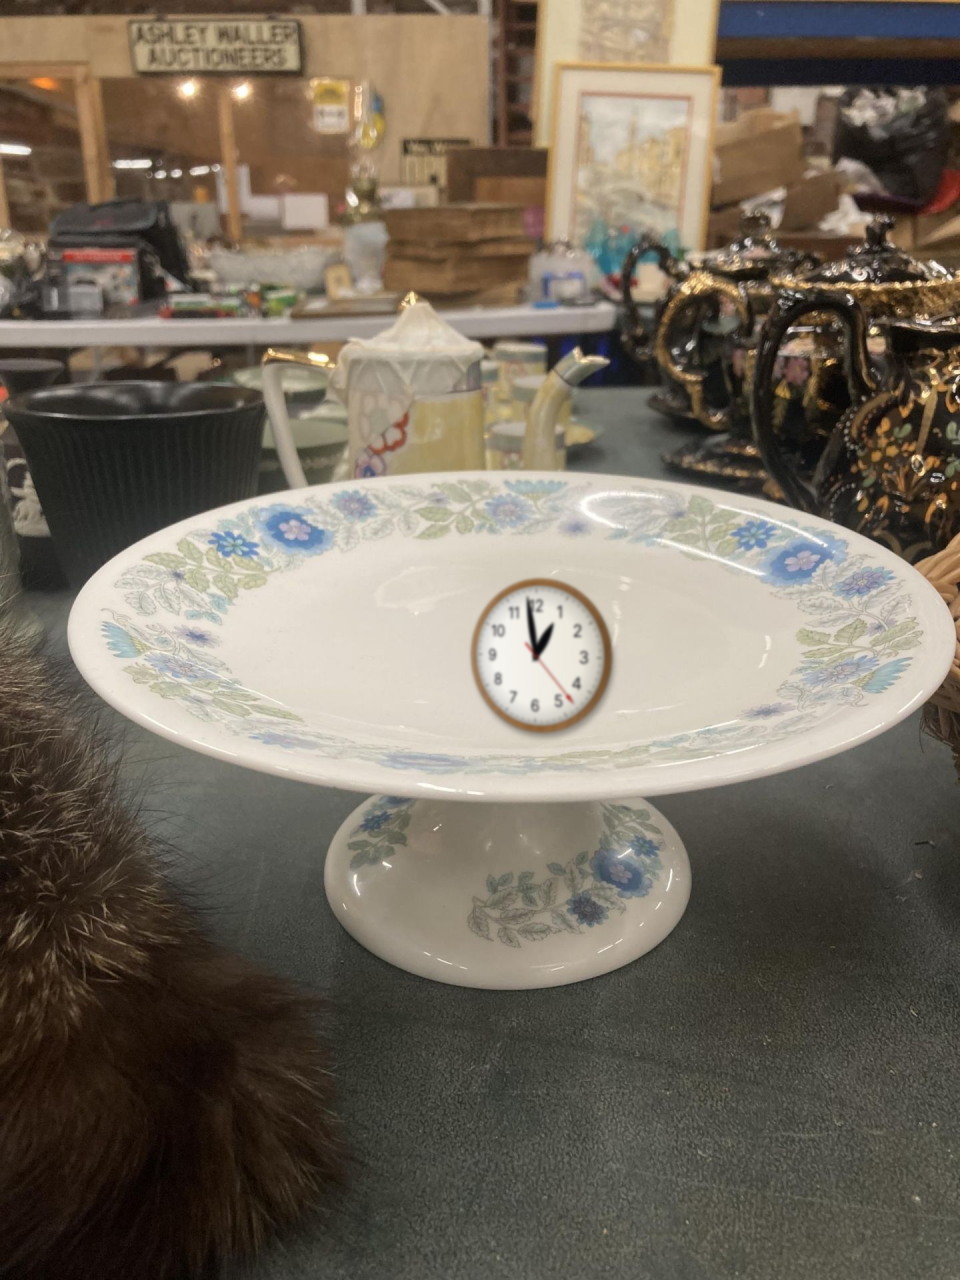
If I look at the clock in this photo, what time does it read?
12:58:23
